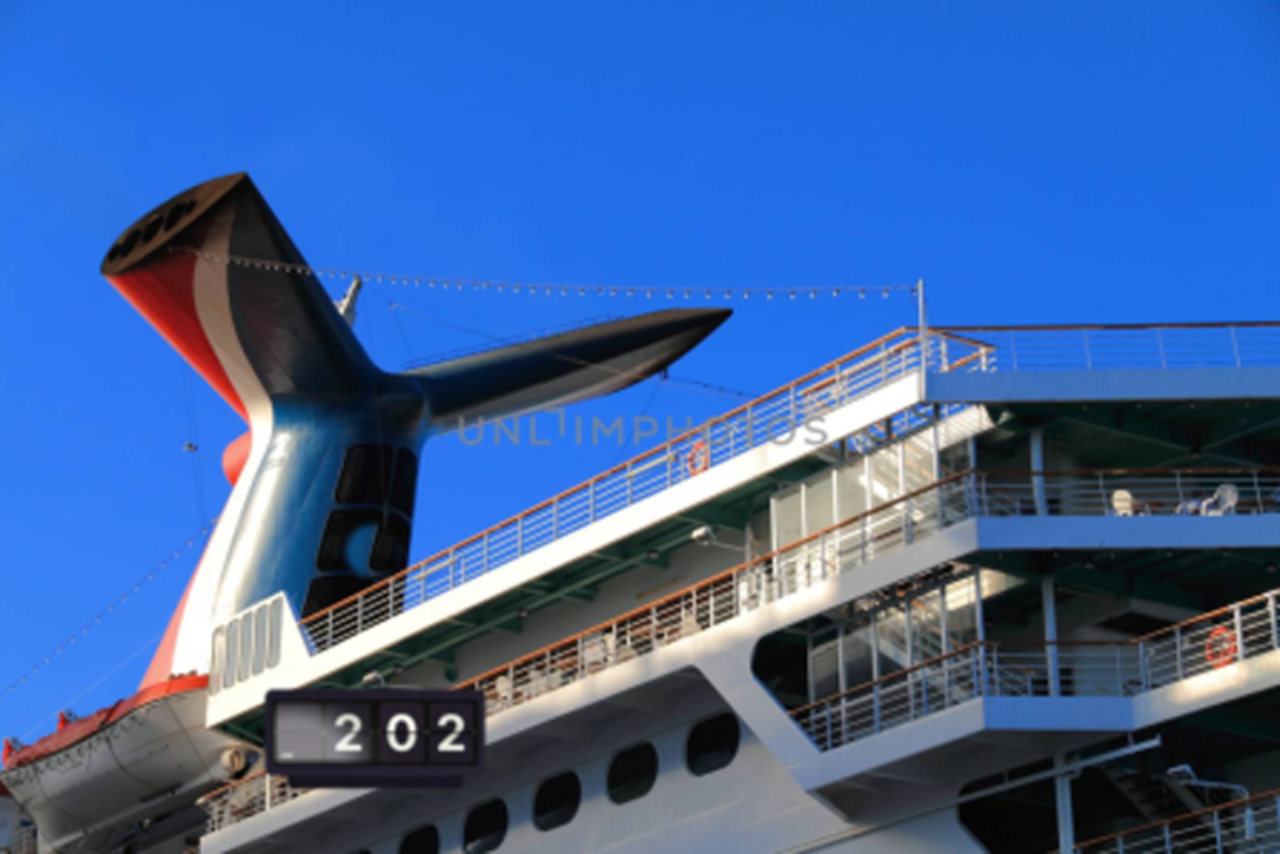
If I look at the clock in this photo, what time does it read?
2:02
